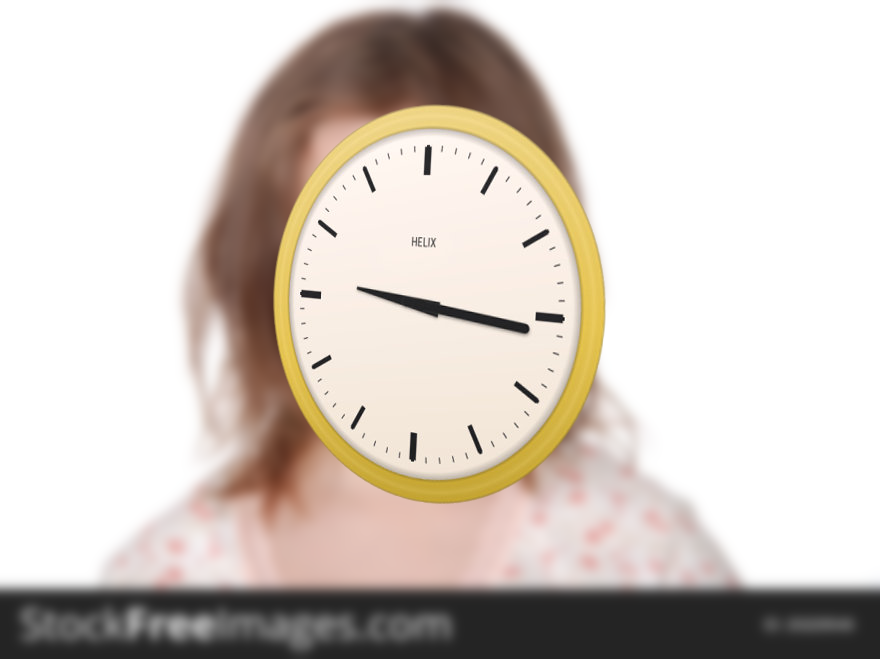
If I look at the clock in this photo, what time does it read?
9:16
